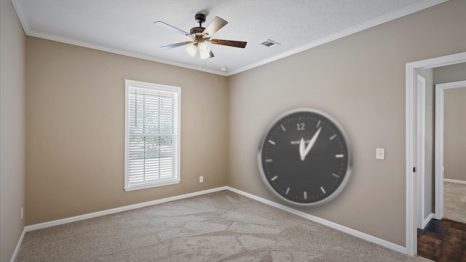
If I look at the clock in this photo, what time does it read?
12:06
